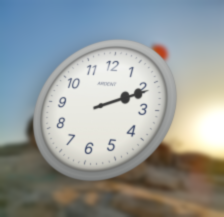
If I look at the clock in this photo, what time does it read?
2:11
